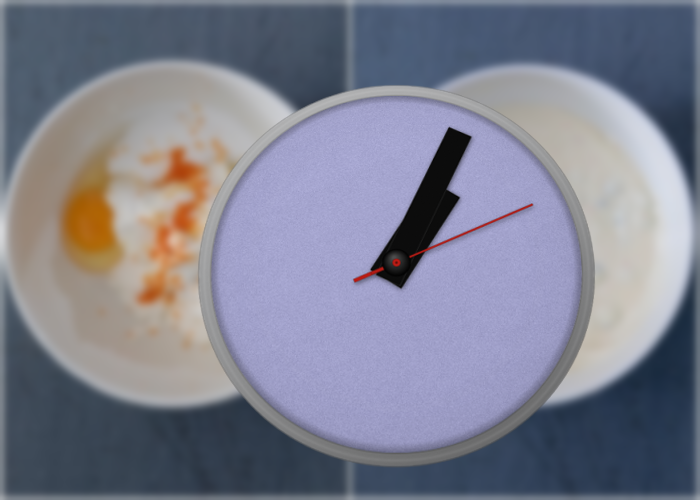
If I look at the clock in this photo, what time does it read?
1:04:11
